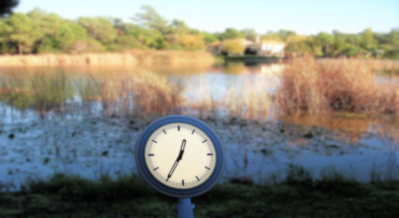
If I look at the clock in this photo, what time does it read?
12:35
